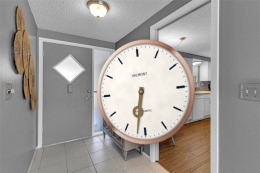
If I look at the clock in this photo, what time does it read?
6:32
